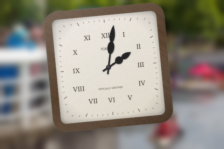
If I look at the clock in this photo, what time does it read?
2:02
